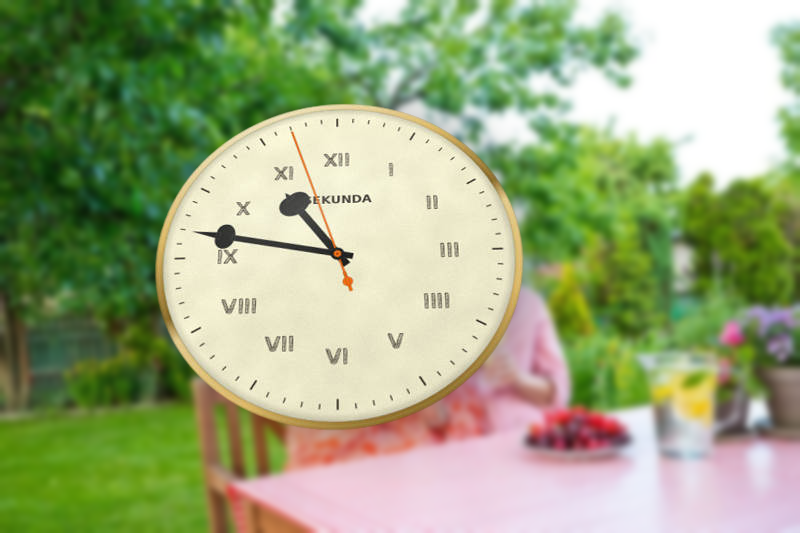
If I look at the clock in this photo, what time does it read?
10:46:57
